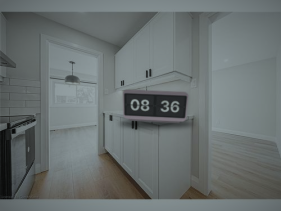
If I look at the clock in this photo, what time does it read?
8:36
